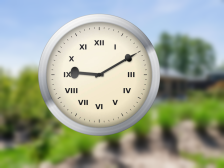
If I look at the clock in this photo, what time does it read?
9:10
